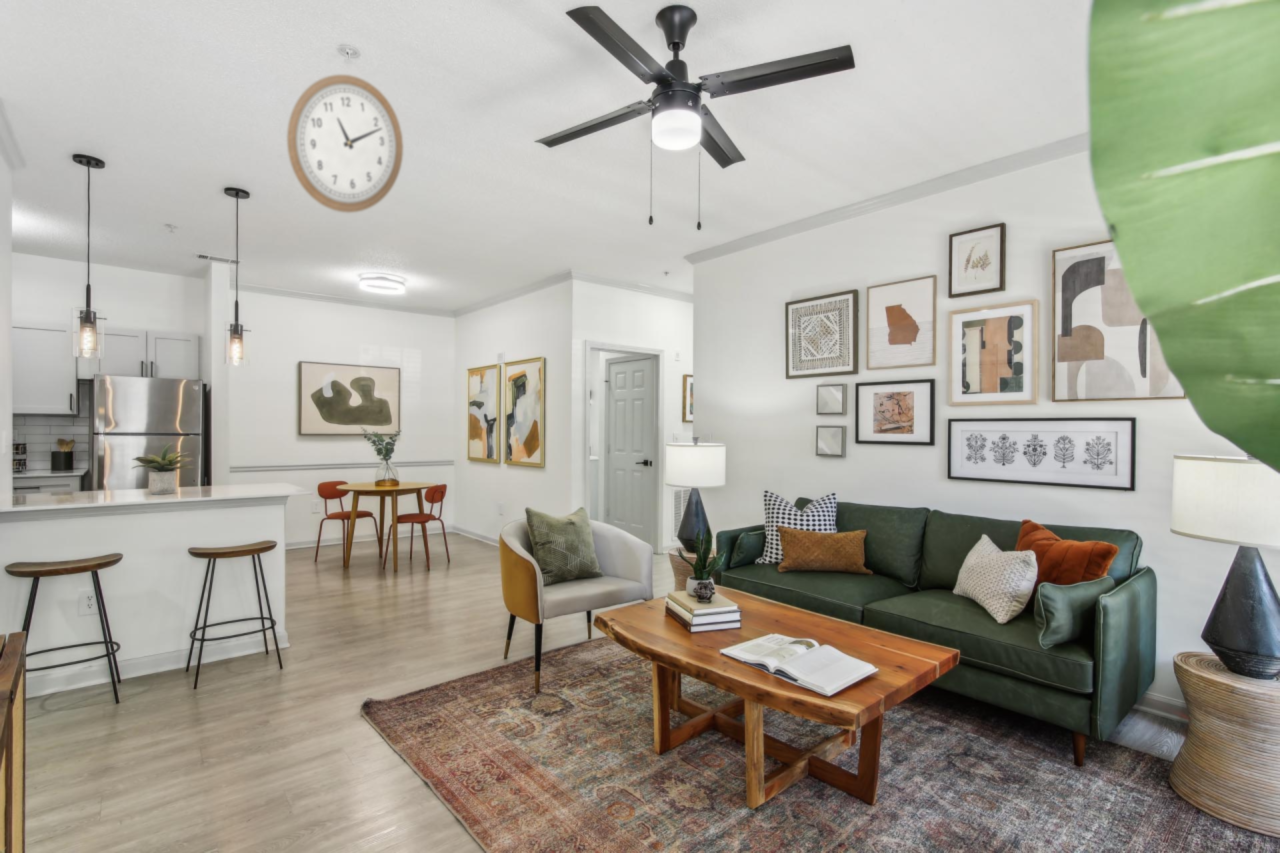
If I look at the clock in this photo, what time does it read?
11:12
